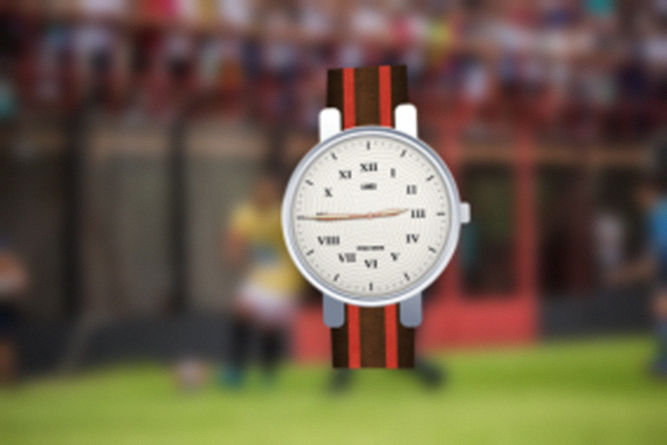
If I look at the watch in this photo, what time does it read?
2:45
